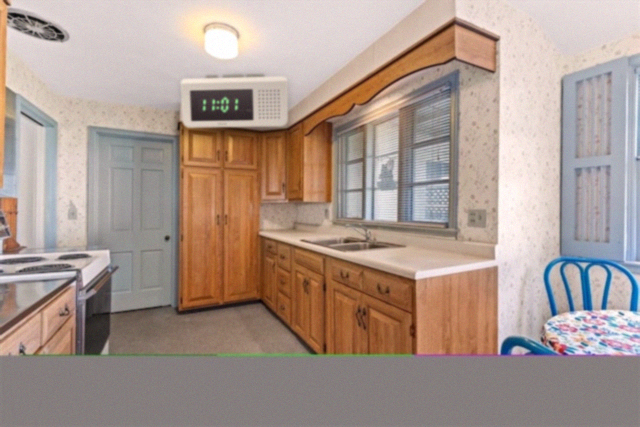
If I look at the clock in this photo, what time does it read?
11:01
